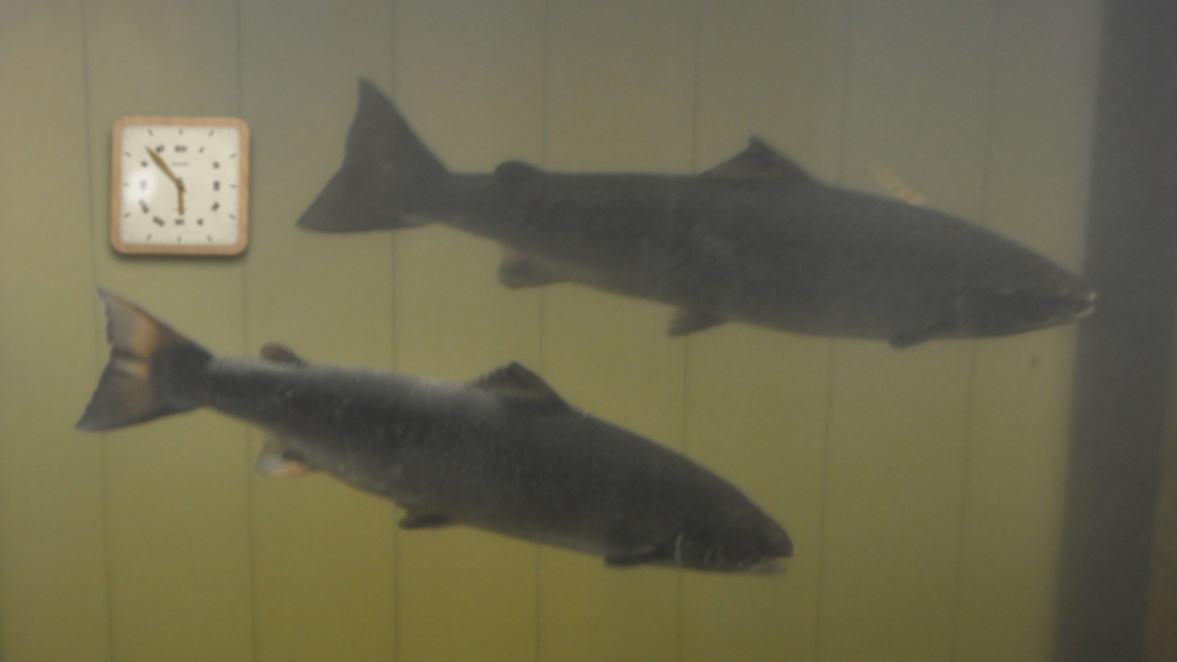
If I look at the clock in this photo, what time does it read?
5:53
